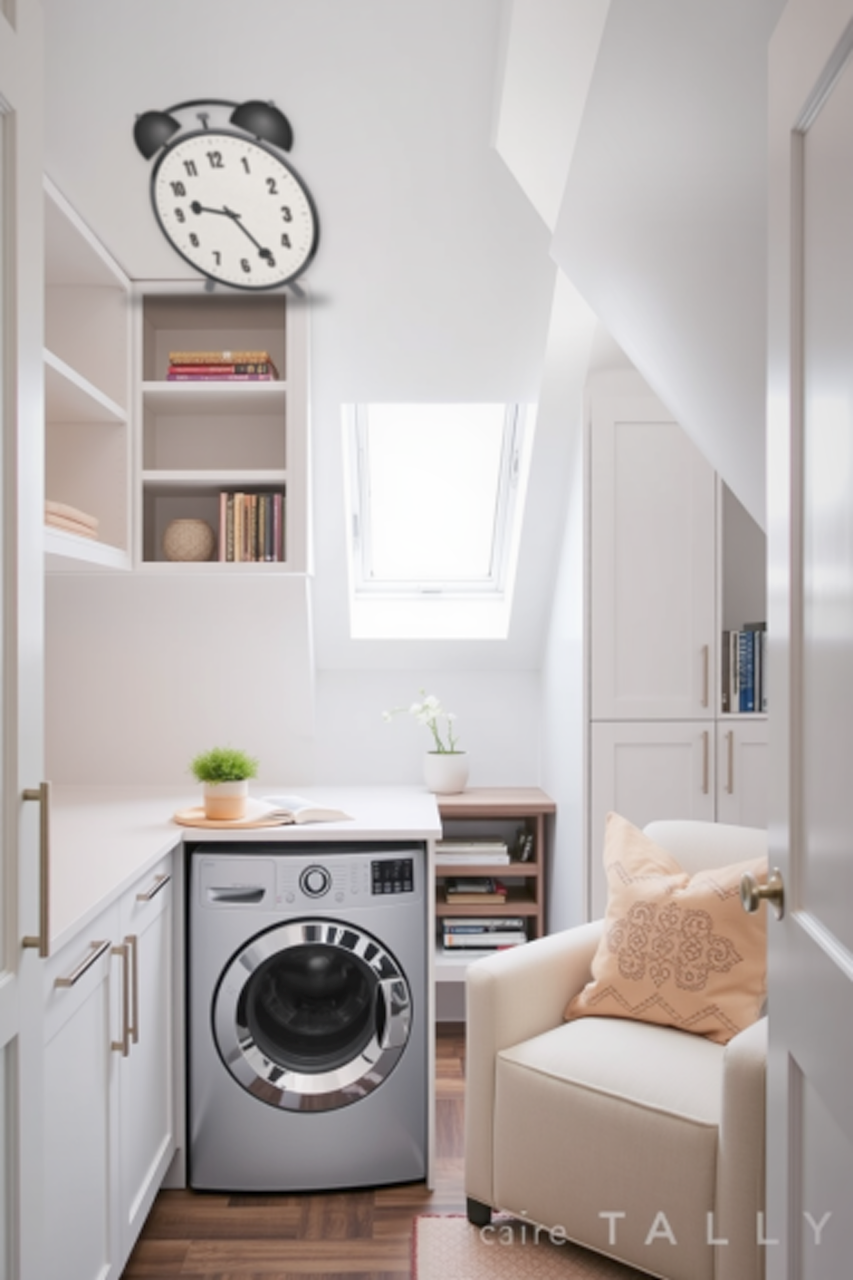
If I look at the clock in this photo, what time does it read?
9:25
